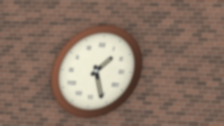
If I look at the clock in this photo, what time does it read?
1:26
